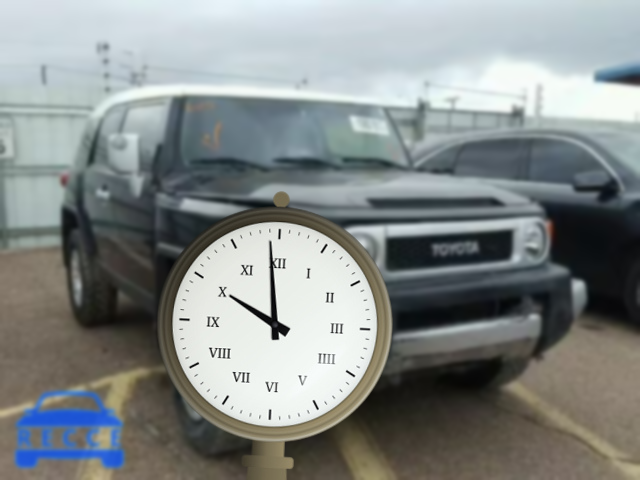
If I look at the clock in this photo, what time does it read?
9:59
